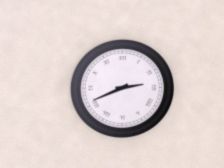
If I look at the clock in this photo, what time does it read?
2:41
